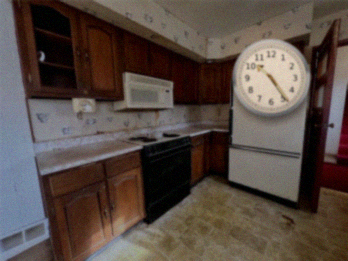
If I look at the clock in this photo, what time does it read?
10:24
